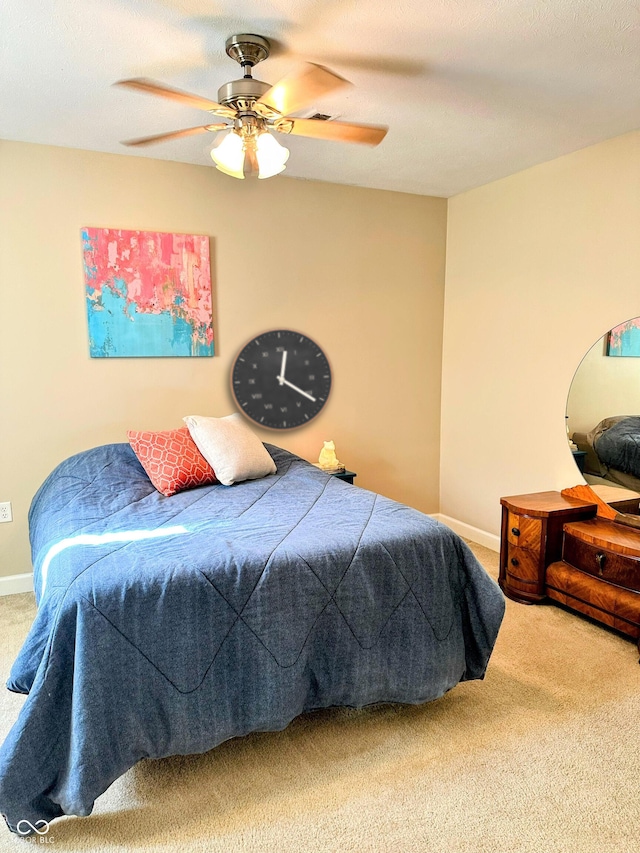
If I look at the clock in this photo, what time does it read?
12:21
